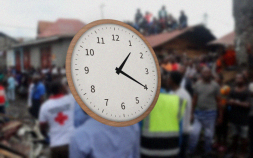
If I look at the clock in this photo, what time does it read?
1:20
